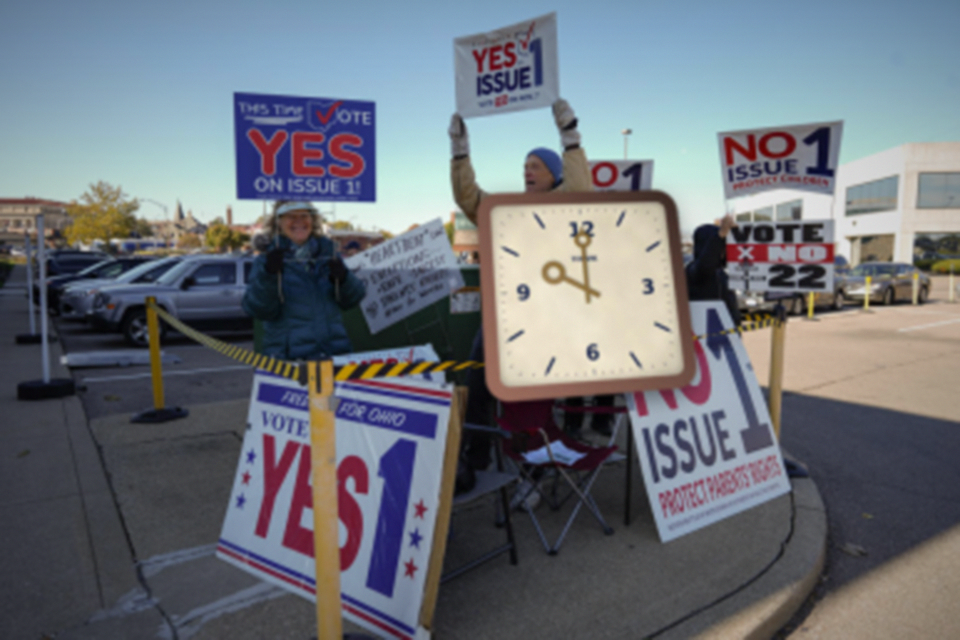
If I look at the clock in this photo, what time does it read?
10:00
